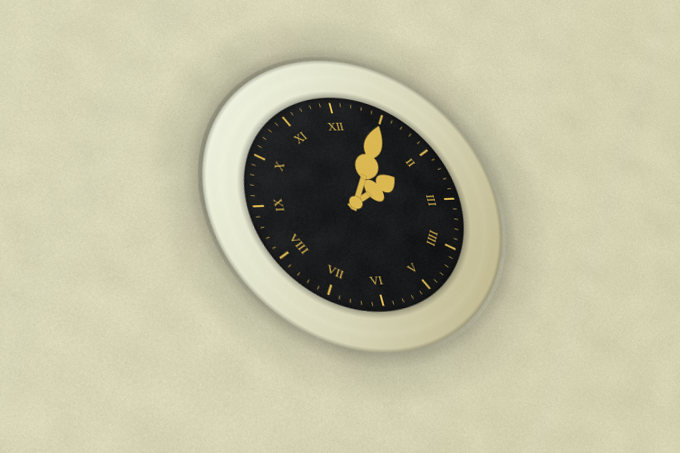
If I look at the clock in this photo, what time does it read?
2:05
